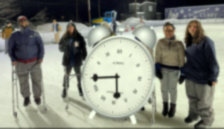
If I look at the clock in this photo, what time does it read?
5:44
